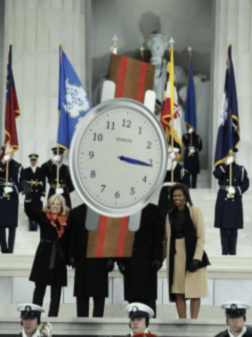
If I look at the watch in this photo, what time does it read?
3:16
